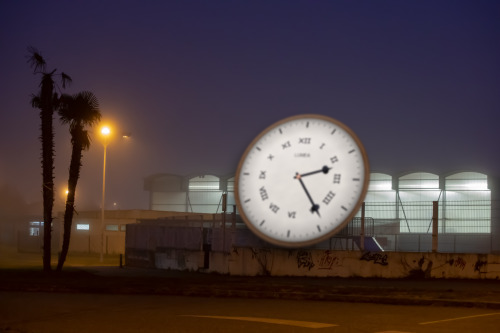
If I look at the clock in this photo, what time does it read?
2:24
